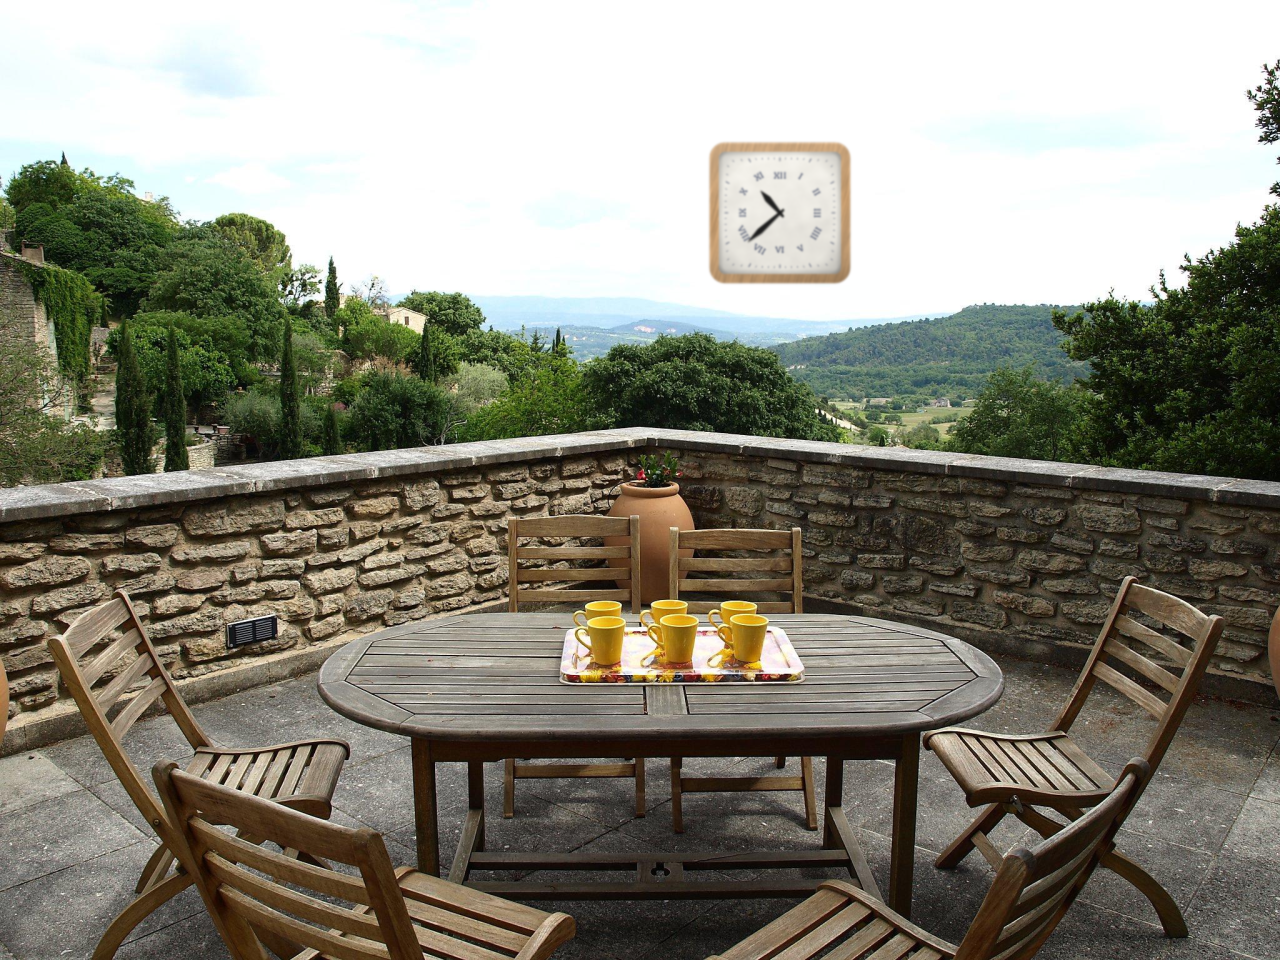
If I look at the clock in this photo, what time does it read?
10:38
